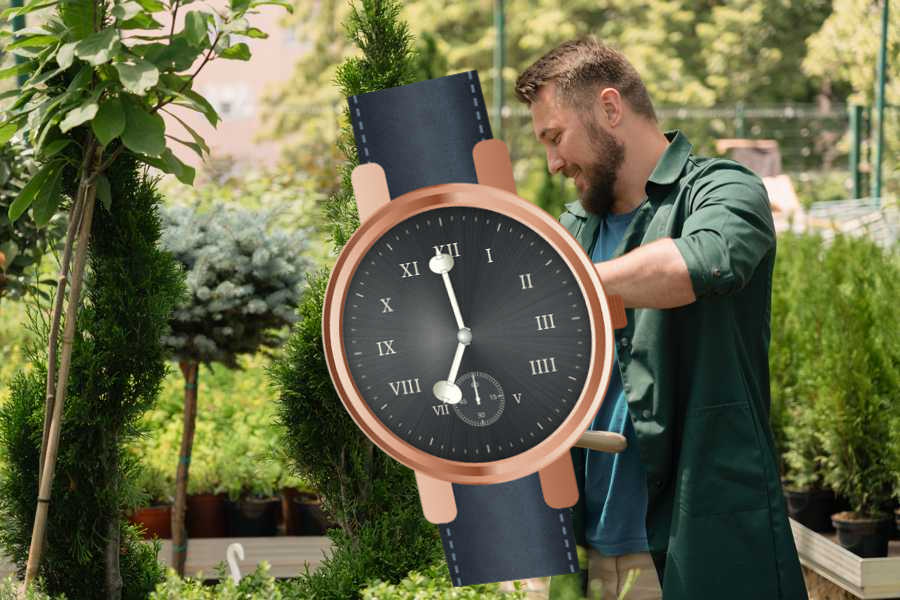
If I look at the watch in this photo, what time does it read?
6:59
